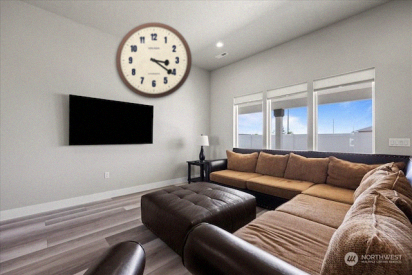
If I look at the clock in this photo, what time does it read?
3:21
